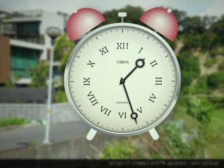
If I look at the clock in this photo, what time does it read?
1:27
